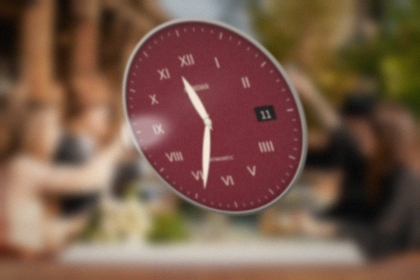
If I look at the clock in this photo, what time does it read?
11:34
